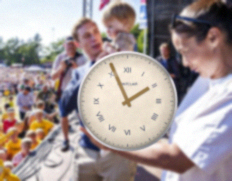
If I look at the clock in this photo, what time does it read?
1:56
